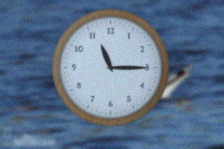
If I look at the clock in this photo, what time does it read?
11:15
